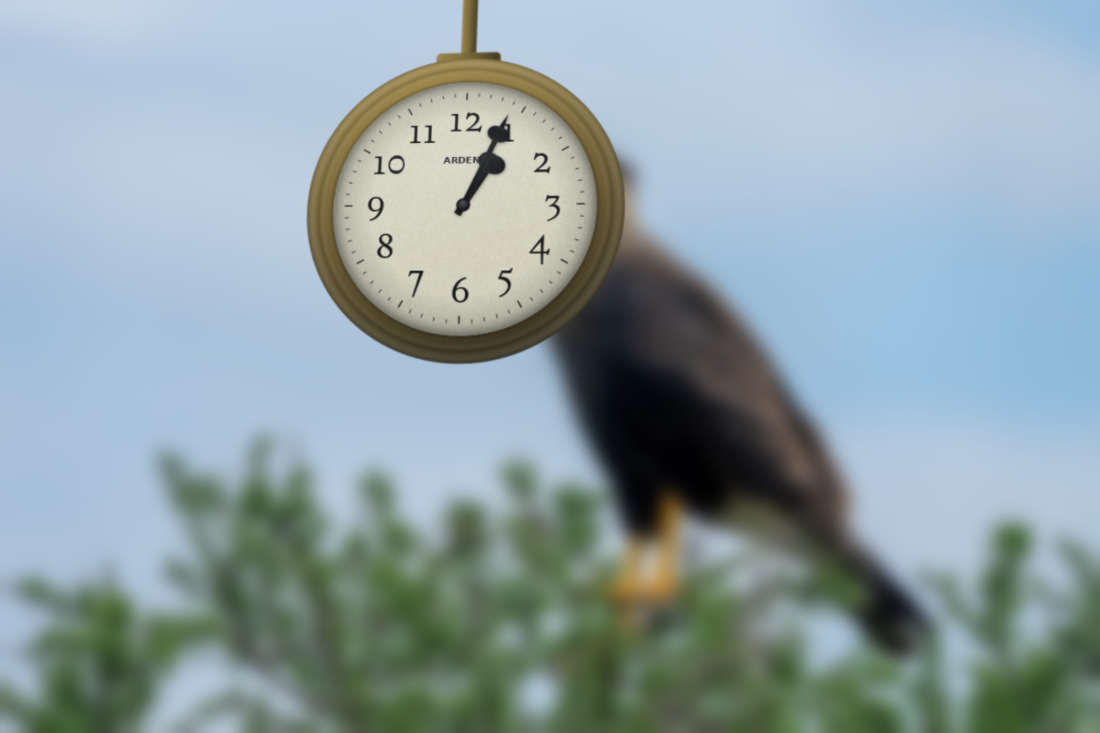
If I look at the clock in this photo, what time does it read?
1:04
